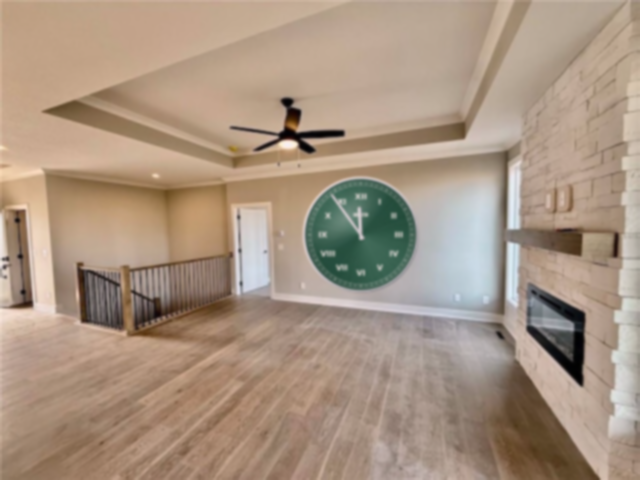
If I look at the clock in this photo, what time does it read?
11:54
